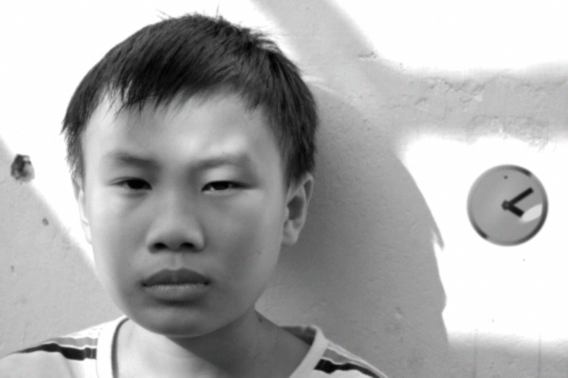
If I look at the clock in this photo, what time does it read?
4:10
